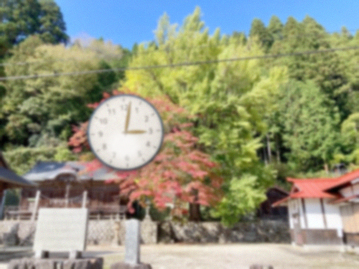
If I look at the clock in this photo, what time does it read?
3:02
